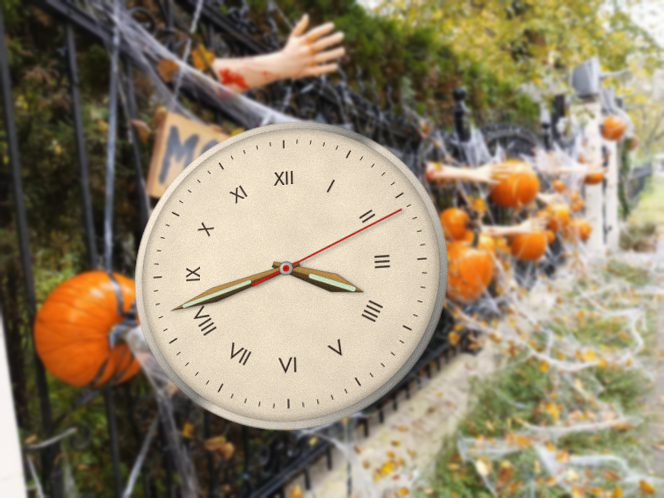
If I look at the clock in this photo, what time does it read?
3:42:11
